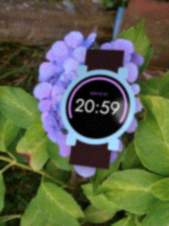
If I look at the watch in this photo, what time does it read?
20:59
